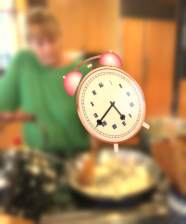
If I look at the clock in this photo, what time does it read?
5:42
